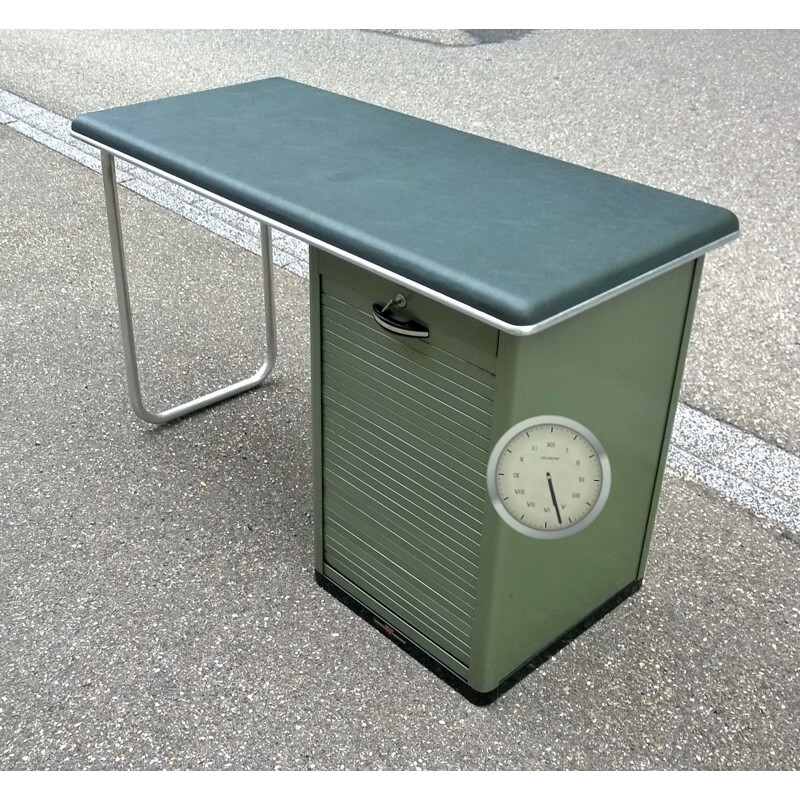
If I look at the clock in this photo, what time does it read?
5:27
